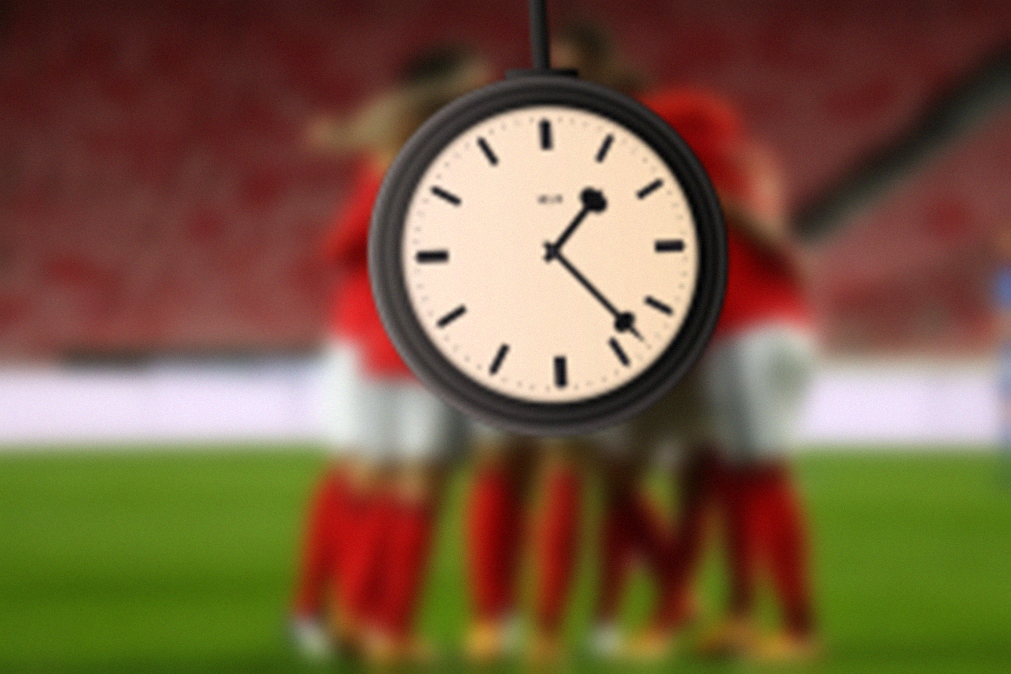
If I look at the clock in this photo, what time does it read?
1:23
